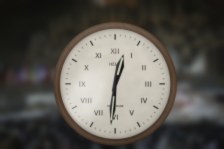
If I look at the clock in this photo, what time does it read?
12:31
